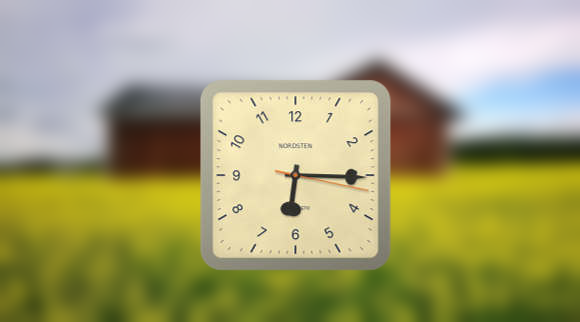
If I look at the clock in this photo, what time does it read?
6:15:17
